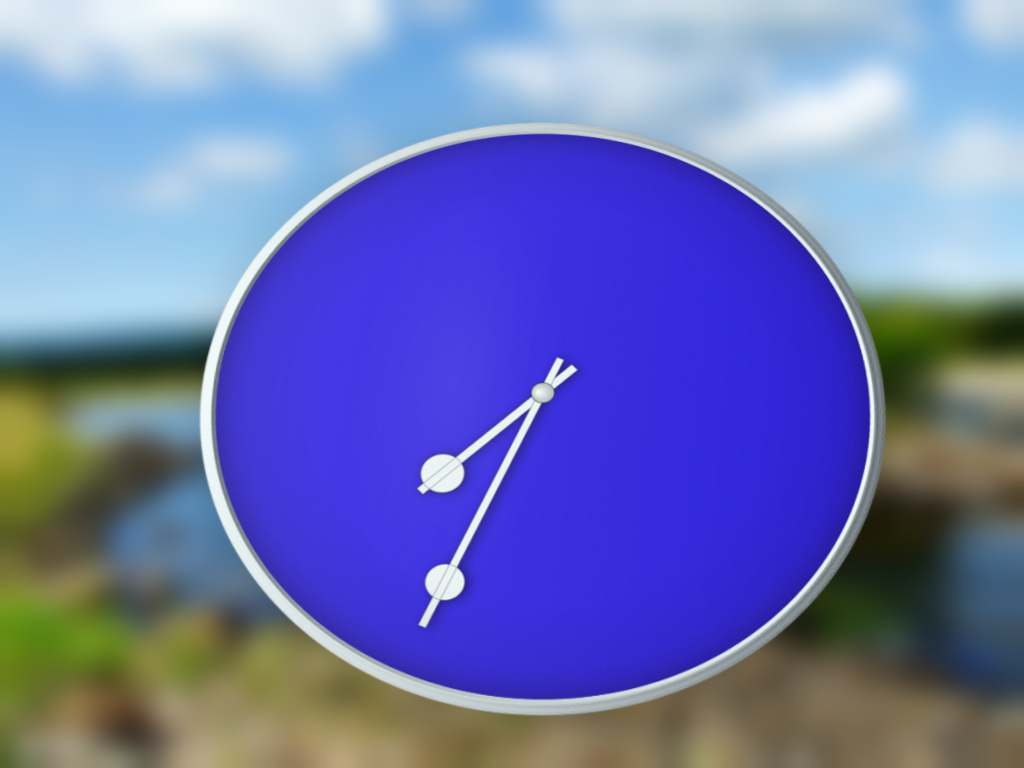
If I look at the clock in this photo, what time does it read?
7:34
